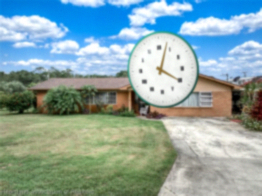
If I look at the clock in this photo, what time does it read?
4:03
